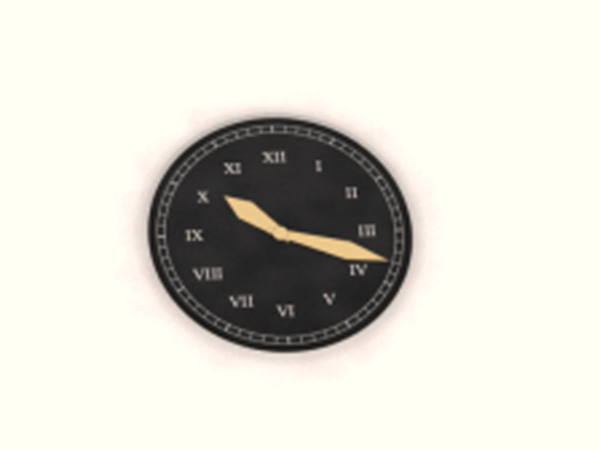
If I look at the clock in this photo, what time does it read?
10:18
